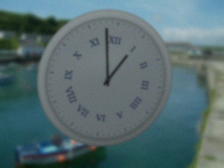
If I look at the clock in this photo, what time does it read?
12:58
